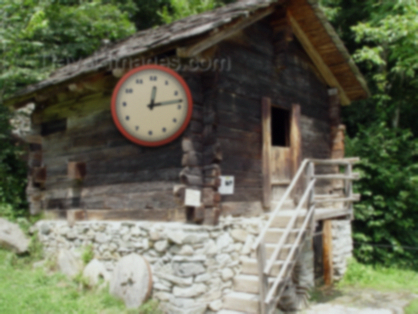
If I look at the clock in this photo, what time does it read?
12:13
